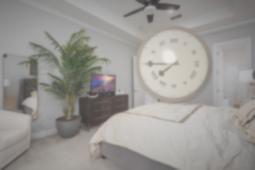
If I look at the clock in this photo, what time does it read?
7:45
